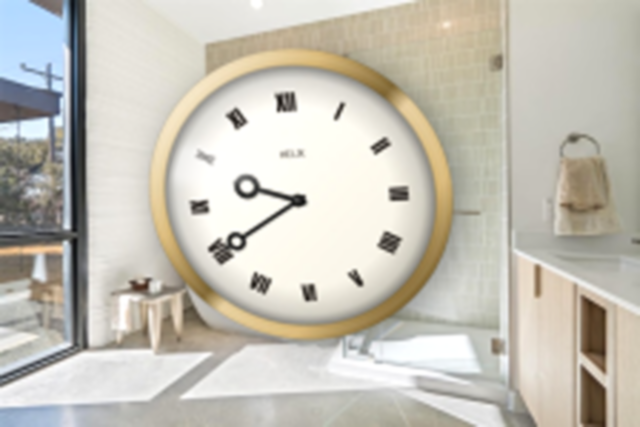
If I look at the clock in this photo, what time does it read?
9:40
